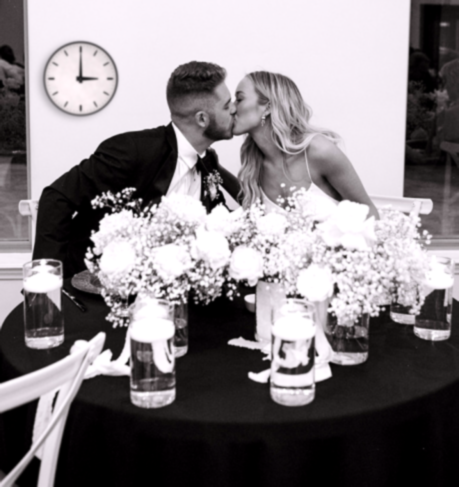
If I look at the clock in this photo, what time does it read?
3:00
